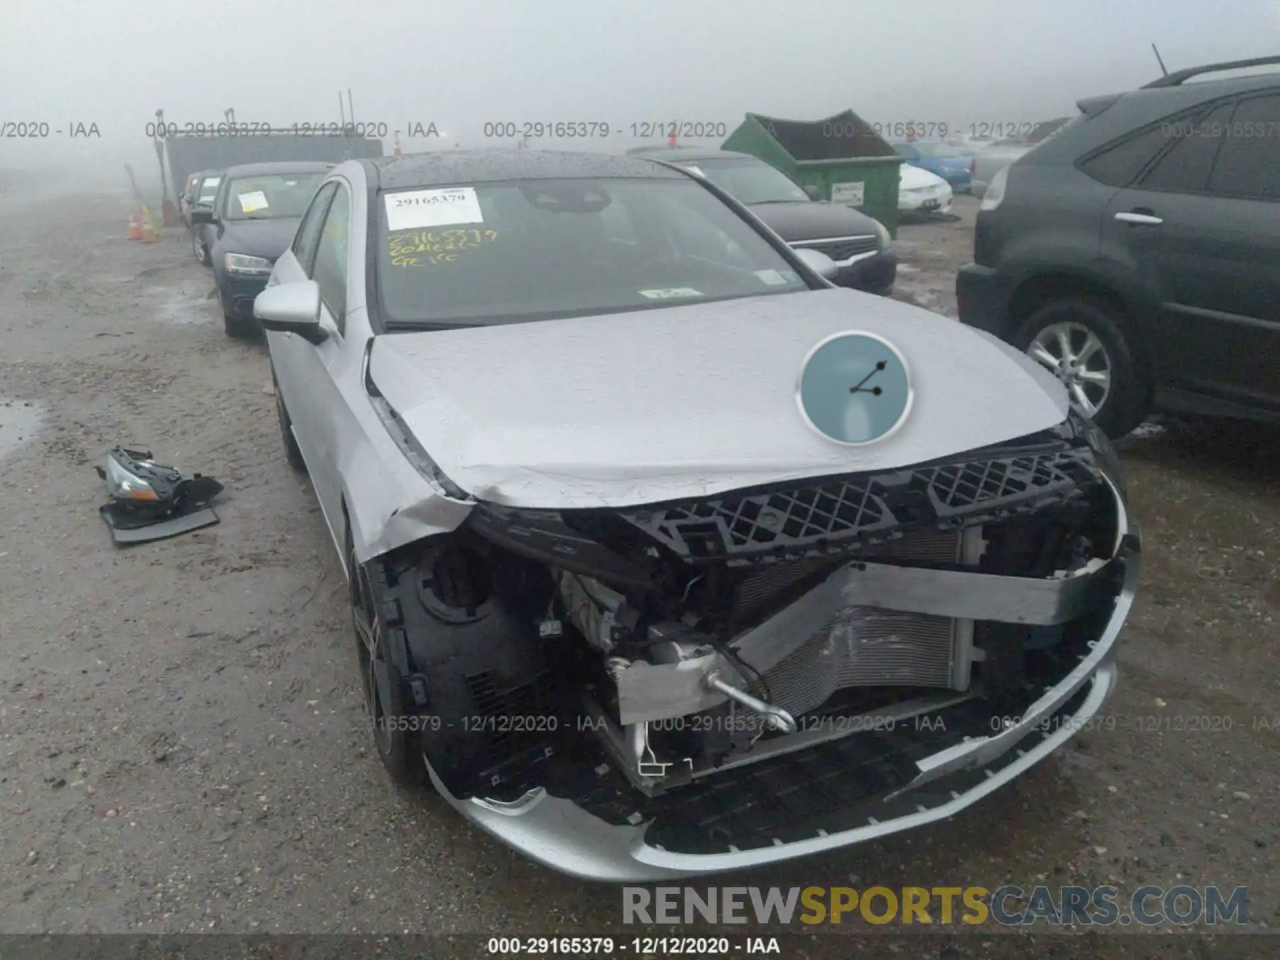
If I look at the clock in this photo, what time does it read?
3:08
